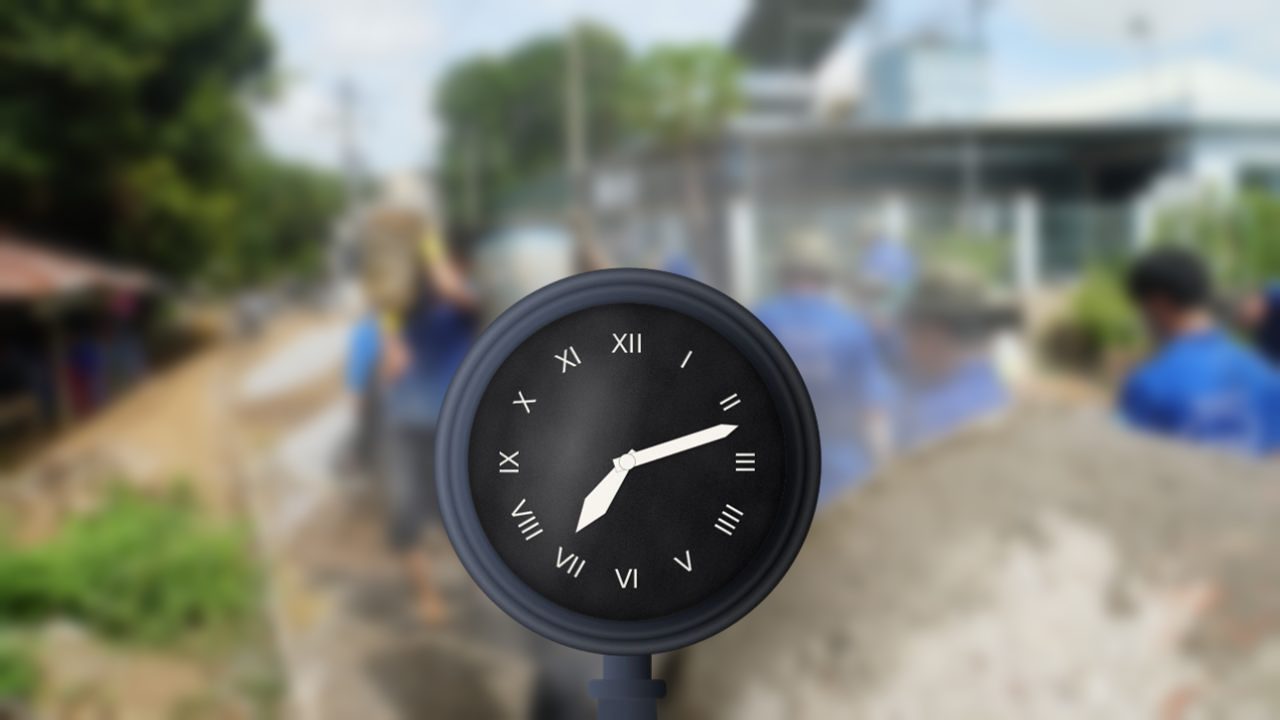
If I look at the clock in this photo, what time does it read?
7:12
